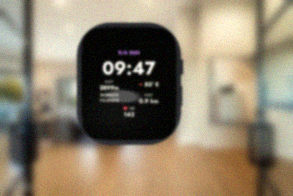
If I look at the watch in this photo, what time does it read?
9:47
